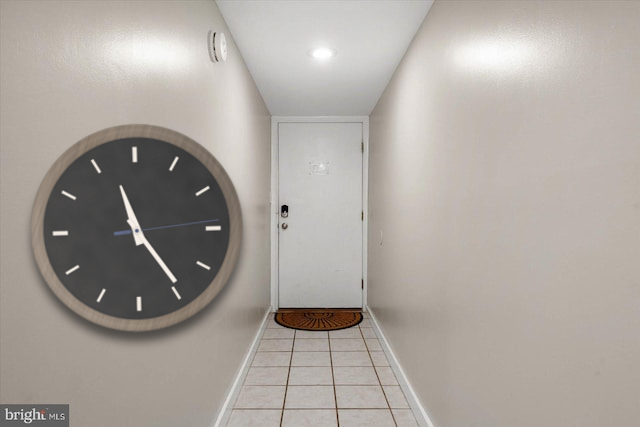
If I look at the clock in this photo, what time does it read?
11:24:14
